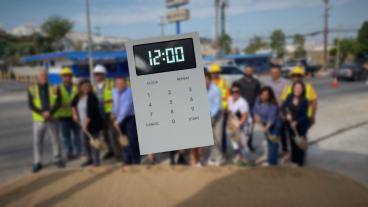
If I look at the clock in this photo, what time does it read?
12:00
